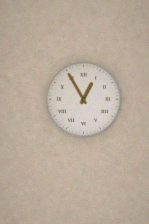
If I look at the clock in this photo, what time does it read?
12:55
